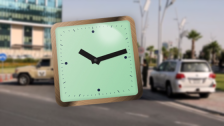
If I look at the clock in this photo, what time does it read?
10:13
